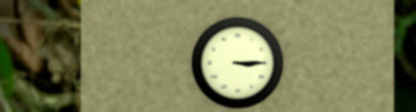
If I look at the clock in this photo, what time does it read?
3:15
